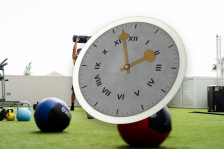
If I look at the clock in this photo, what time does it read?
1:57
